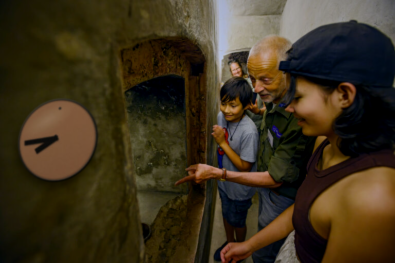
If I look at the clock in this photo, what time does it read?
7:43
